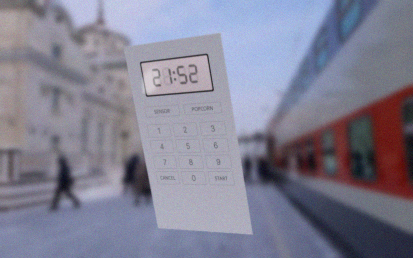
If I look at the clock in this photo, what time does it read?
21:52
